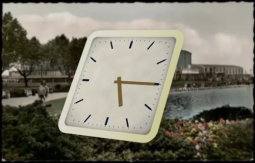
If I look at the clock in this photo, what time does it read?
5:15
